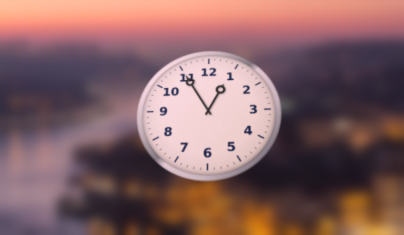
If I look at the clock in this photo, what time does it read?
12:55
